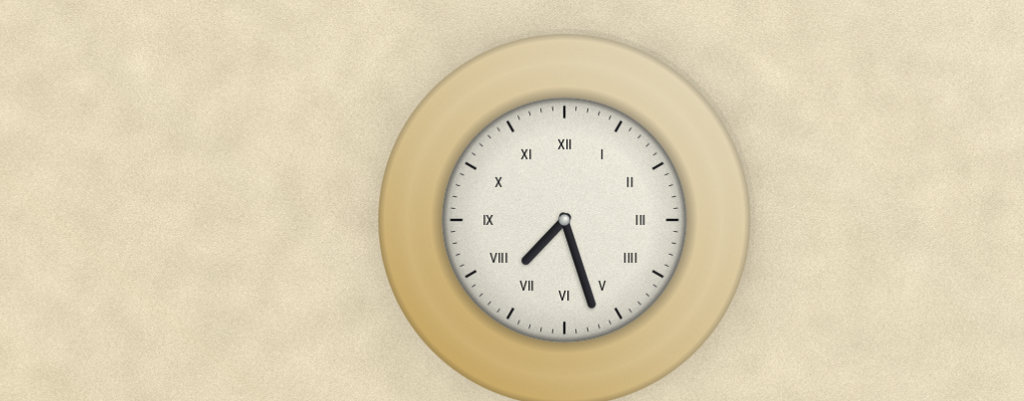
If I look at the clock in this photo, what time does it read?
7:27
